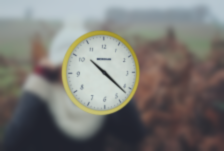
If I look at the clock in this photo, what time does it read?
10:22
